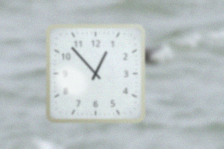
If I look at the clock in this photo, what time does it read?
12:53
